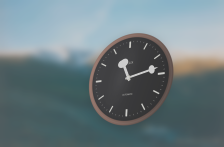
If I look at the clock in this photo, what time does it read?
11:13
